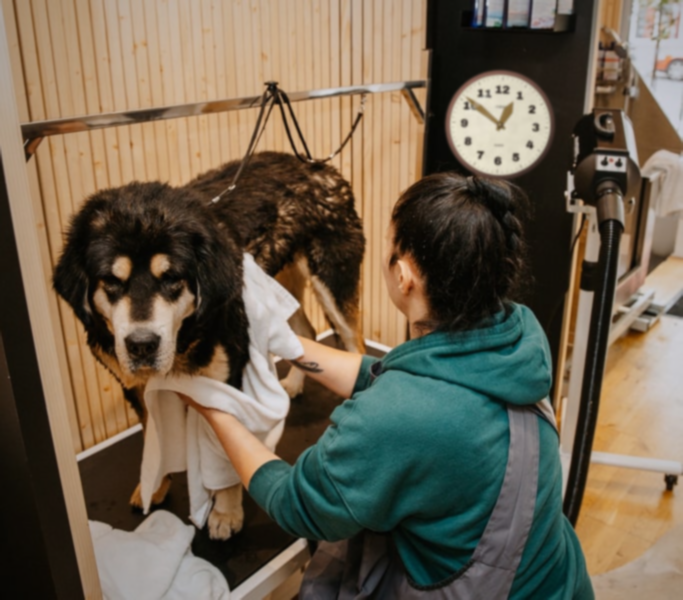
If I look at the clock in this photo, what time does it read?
12:51
